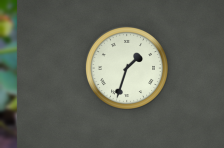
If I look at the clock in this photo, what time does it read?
1:33
